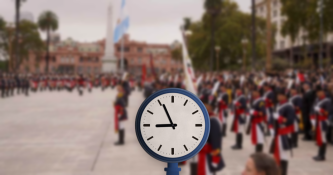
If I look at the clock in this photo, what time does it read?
8:56
